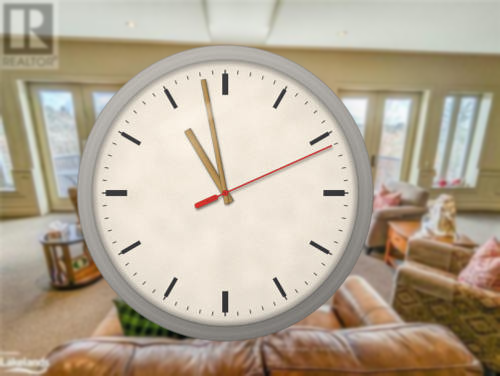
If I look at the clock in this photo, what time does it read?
10:58:11
